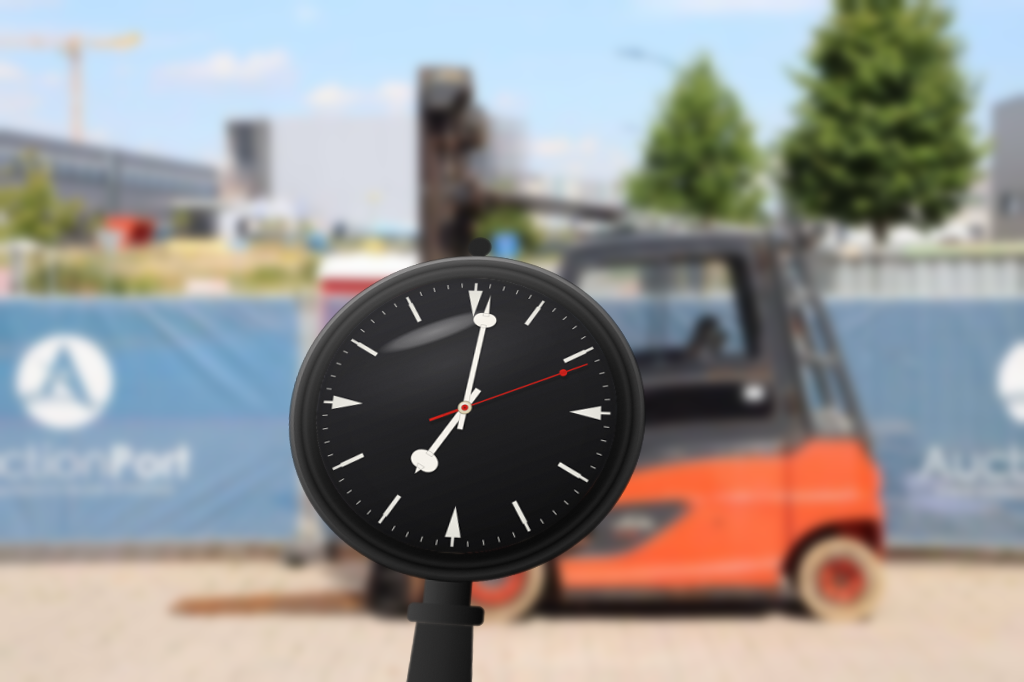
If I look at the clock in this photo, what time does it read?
7:01:11
